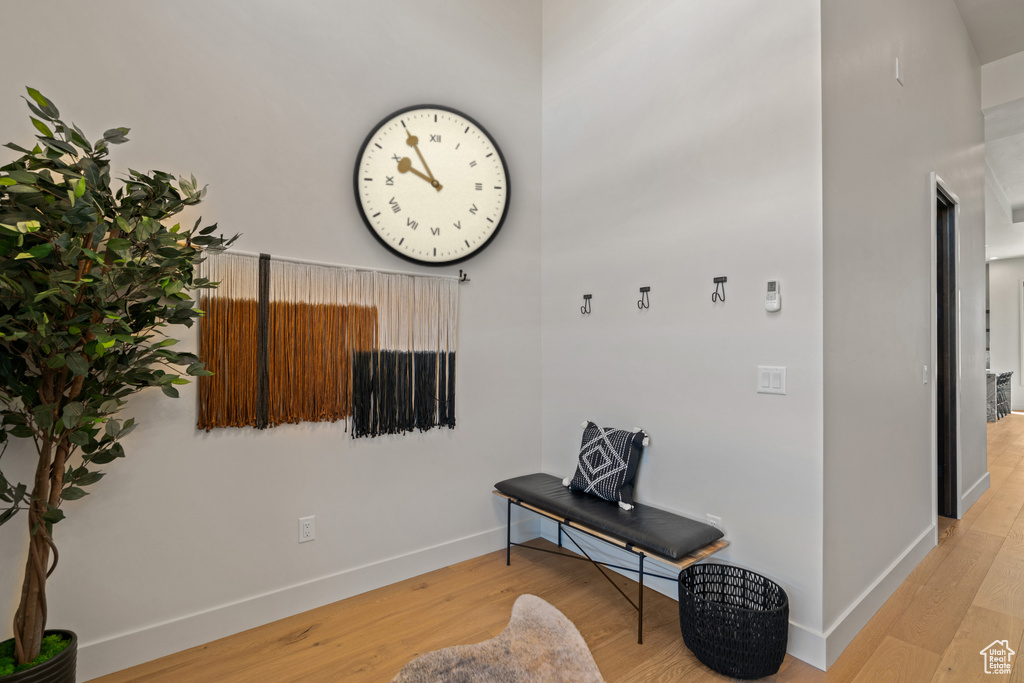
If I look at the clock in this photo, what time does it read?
9:55
